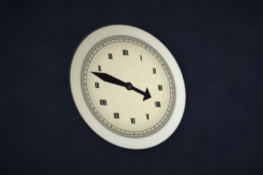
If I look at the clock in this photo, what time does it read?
3:48
